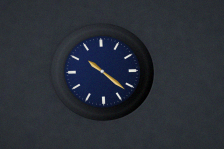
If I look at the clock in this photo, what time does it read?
10:22
